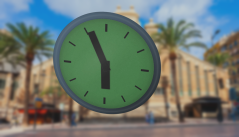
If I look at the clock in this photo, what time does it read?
5:56
